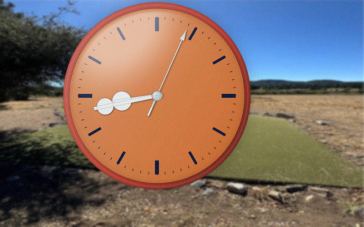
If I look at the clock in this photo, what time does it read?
8:43:04
